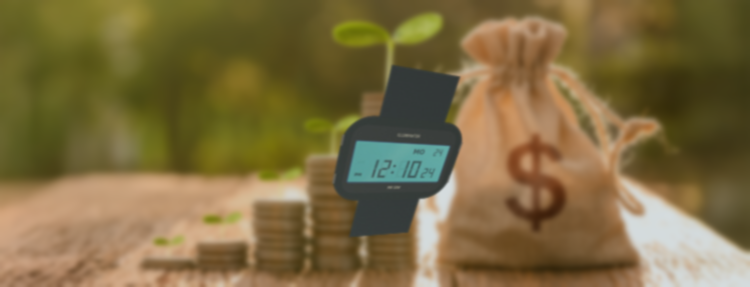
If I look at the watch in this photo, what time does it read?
12:10:24
